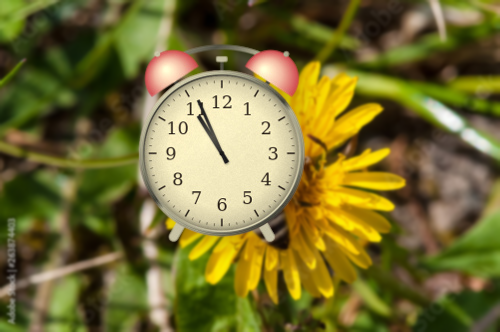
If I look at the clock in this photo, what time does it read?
10:56
